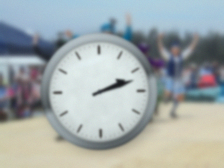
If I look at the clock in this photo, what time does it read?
2:12
